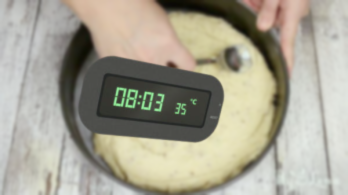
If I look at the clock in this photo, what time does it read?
8:03
